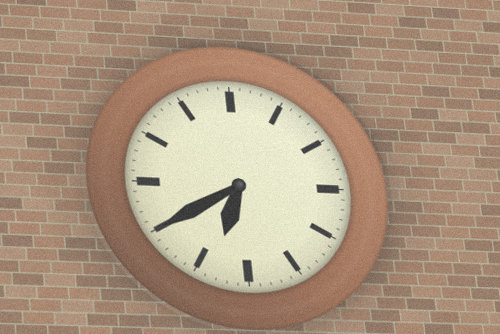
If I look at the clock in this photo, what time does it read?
6:40
